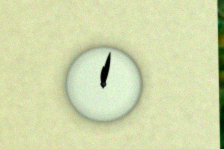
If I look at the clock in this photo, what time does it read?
12:02
